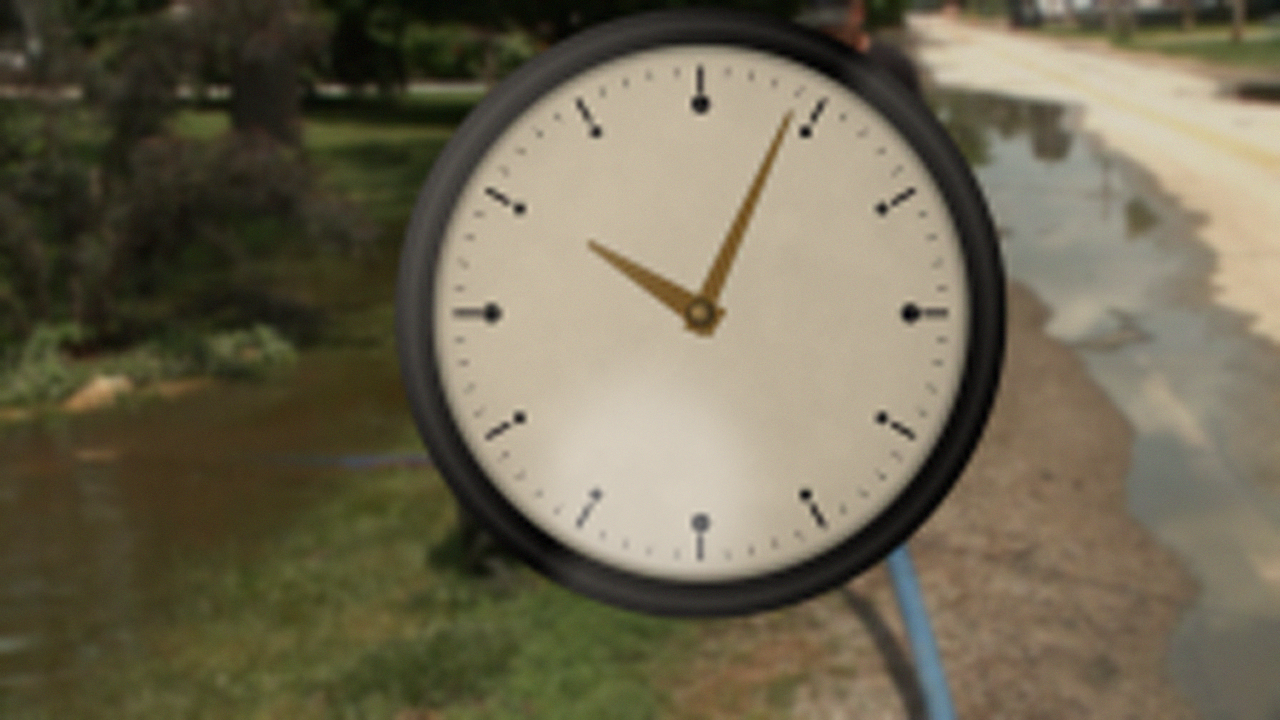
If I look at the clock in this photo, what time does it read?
10:04
